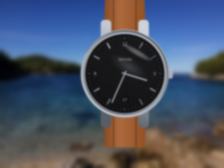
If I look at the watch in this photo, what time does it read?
3:34
